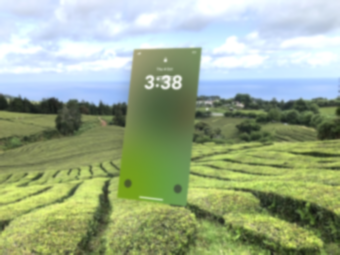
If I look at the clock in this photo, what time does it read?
3:38
